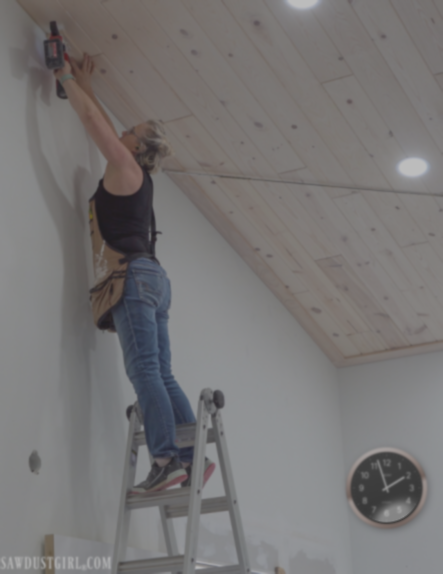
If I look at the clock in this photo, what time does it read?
1:57
